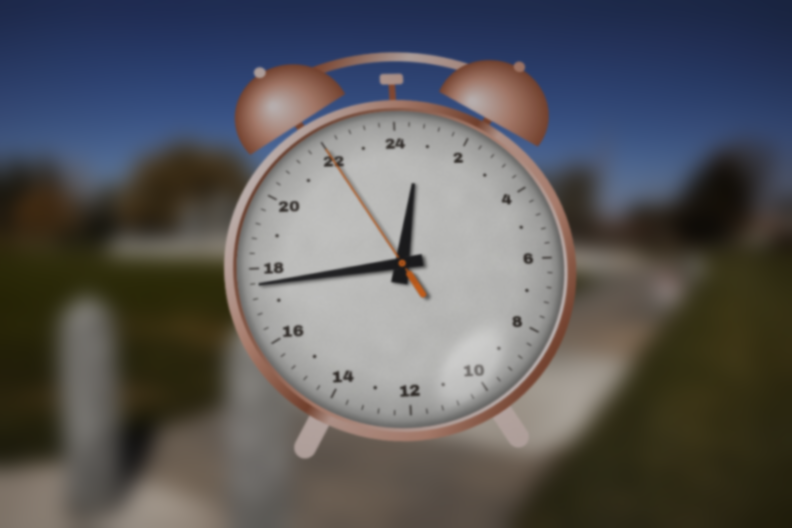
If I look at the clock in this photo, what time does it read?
0:43:55
